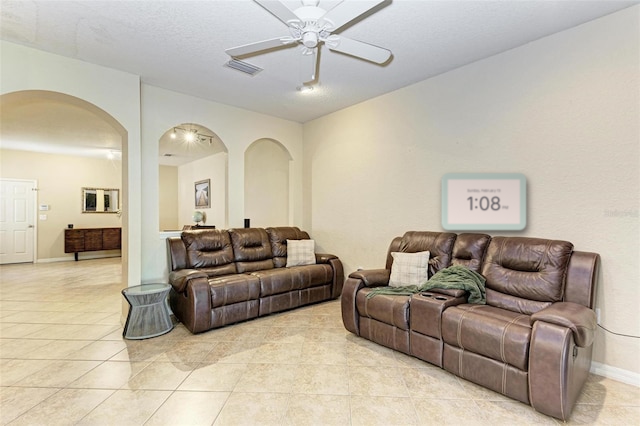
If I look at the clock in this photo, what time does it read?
1:08
